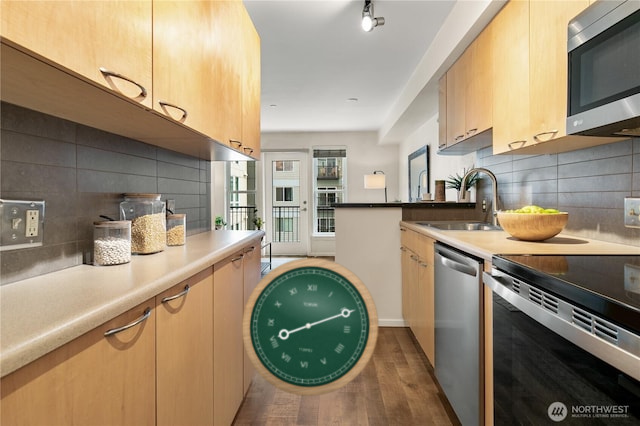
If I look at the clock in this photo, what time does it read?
8:11
